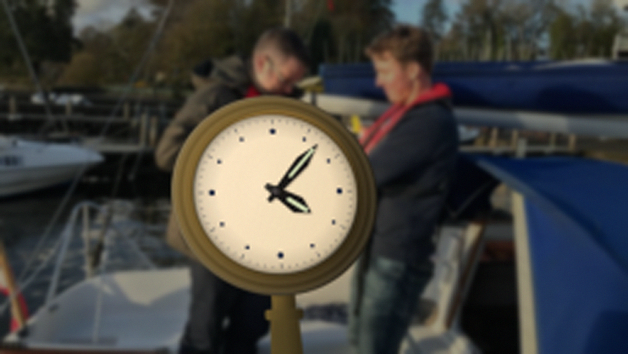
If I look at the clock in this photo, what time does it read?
4:07
